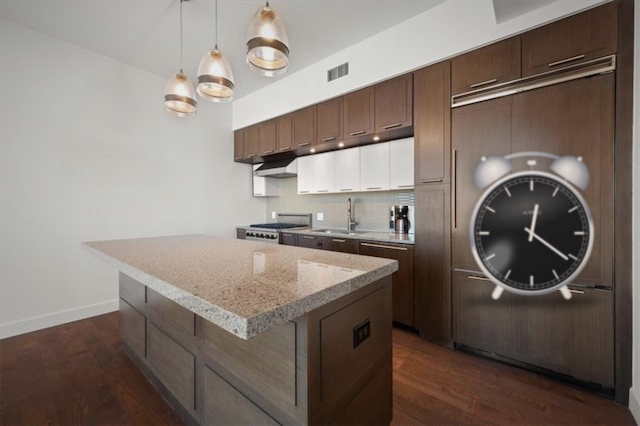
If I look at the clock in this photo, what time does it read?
12:21
